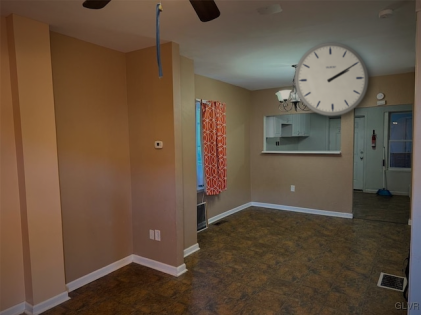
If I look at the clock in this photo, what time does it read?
2:10
